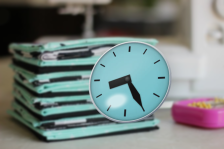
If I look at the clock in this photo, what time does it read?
8:25
